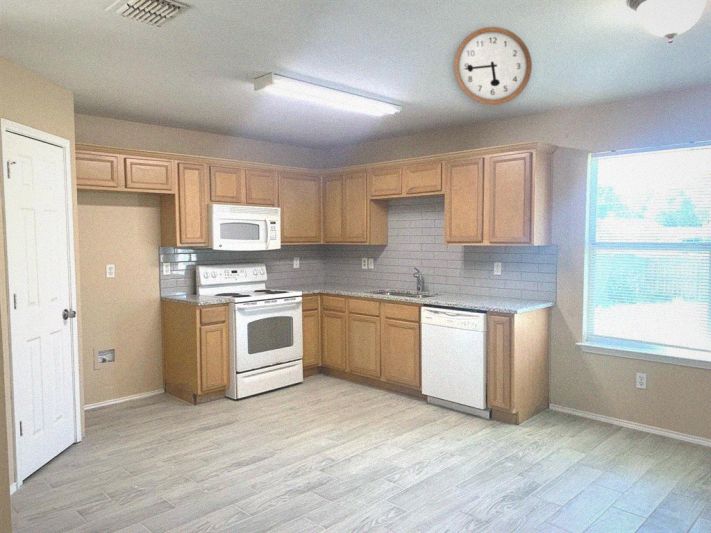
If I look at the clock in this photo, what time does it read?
5:44
